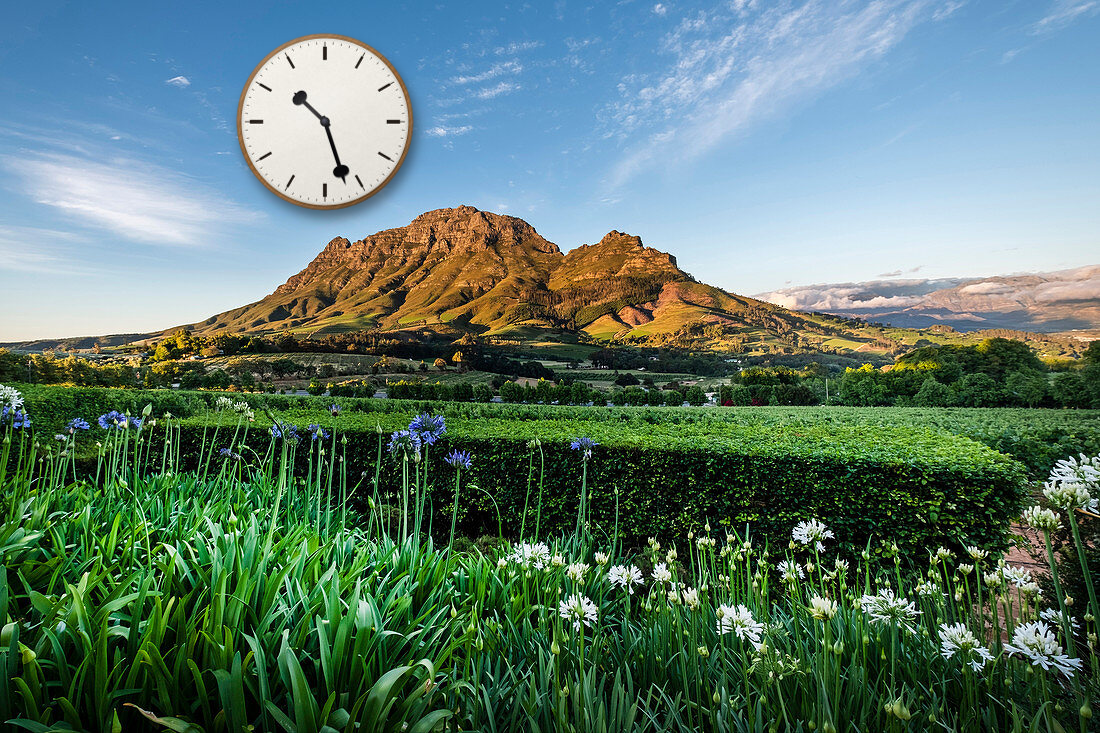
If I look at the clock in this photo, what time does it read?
10:27
